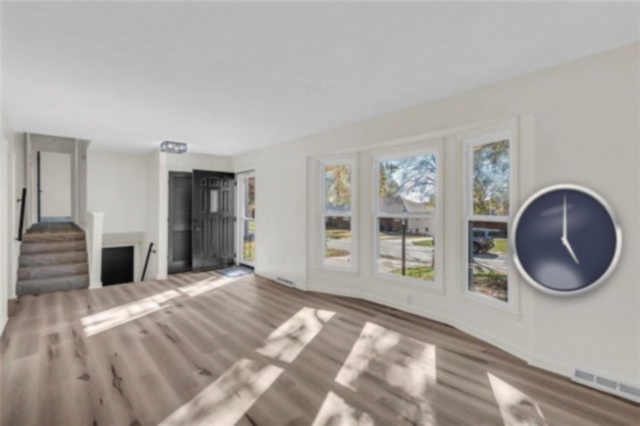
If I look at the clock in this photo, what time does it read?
5:00
